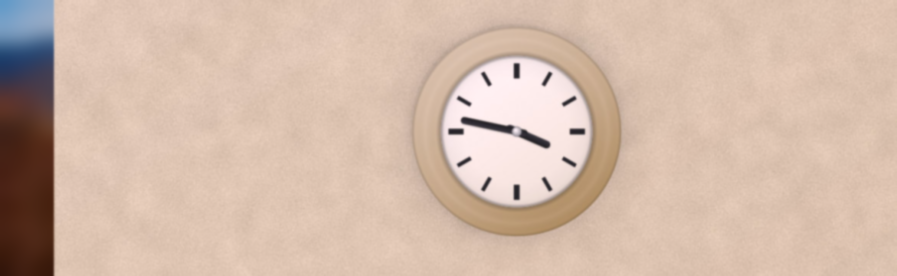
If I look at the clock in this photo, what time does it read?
3:47
